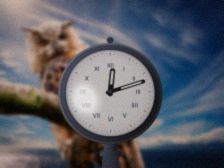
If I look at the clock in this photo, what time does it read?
12:12
